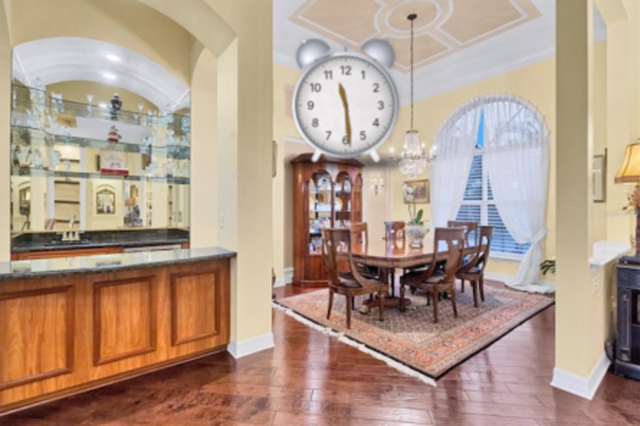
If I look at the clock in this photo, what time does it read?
11:29
